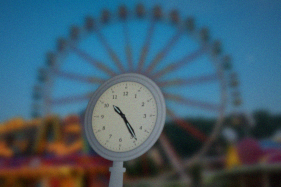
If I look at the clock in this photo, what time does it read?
10:24
